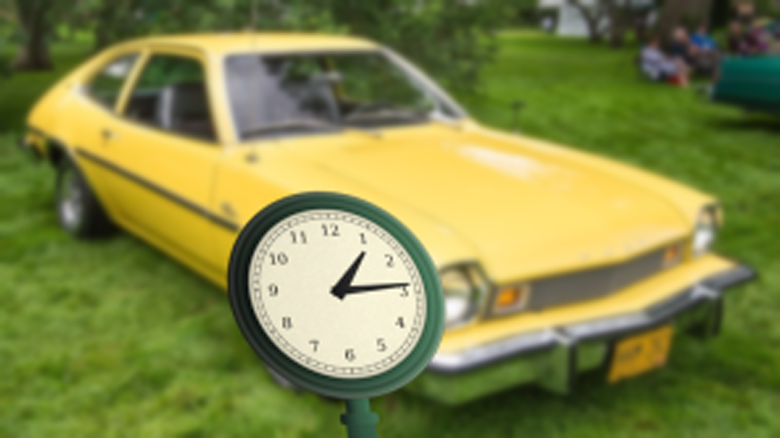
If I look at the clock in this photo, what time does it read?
1:14
